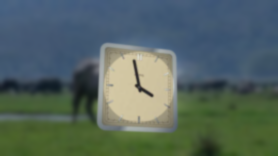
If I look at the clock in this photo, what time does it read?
3:58
